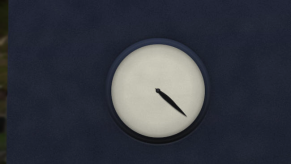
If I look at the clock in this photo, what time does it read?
4:22
